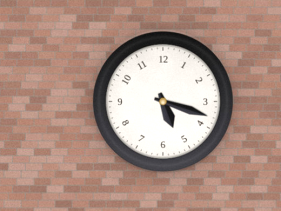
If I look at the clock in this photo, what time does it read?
5:18
